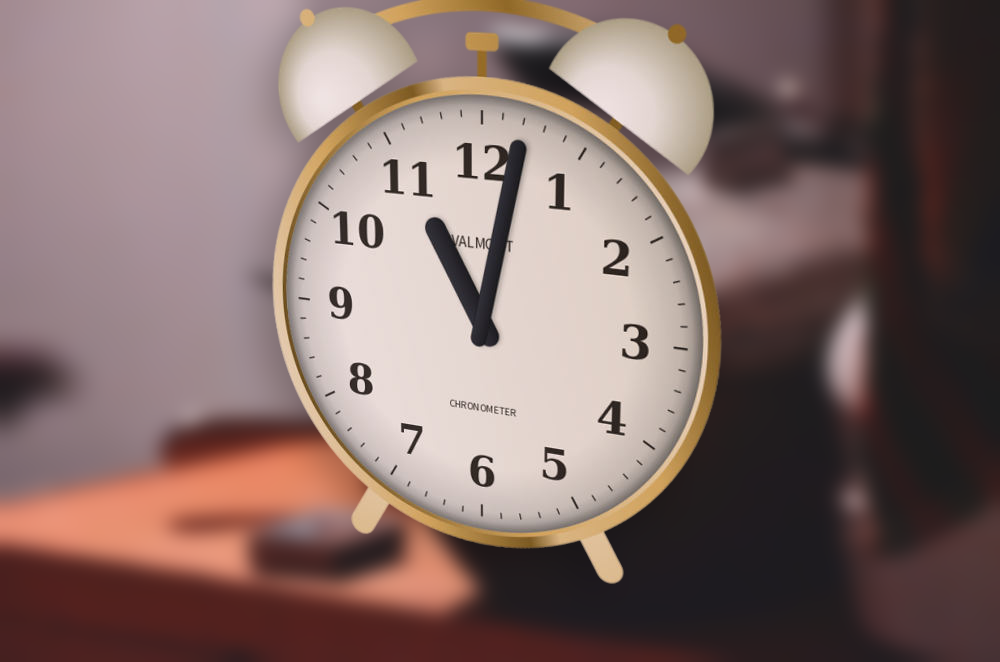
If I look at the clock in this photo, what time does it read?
11:02
